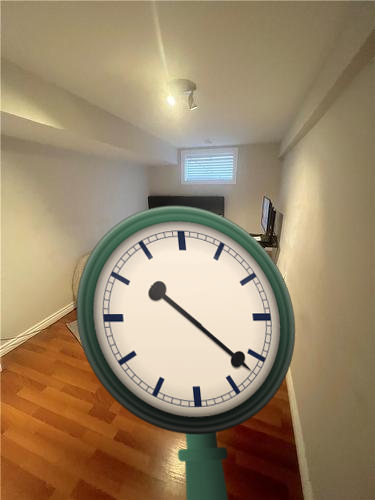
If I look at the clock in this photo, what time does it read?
10:22
